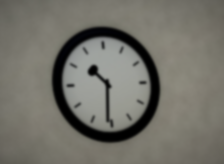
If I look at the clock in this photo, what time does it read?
10:31
